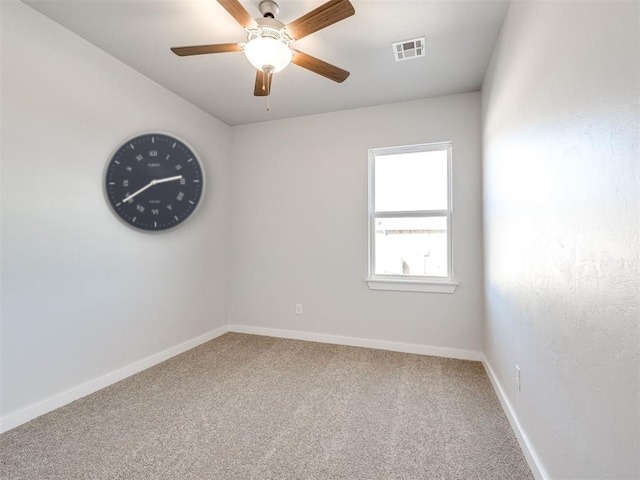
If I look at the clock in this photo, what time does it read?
2:40
